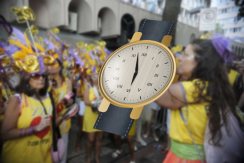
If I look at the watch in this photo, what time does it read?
5:57
